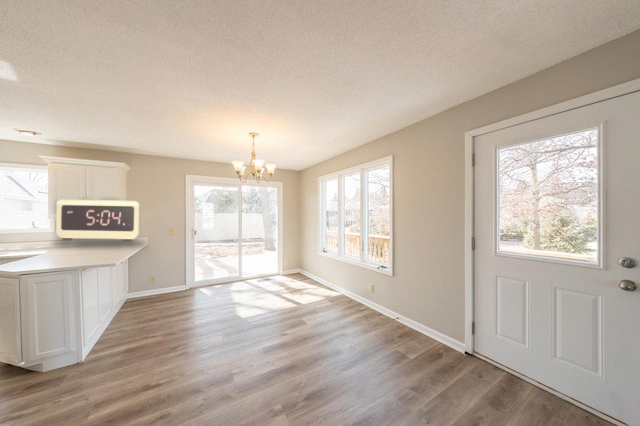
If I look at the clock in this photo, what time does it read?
5:04
